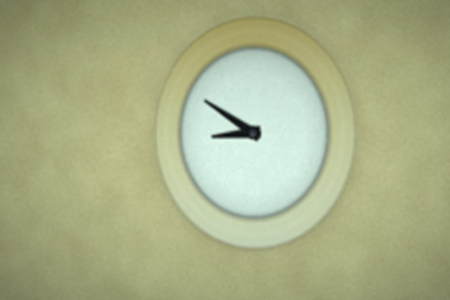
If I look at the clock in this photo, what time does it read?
8:50
